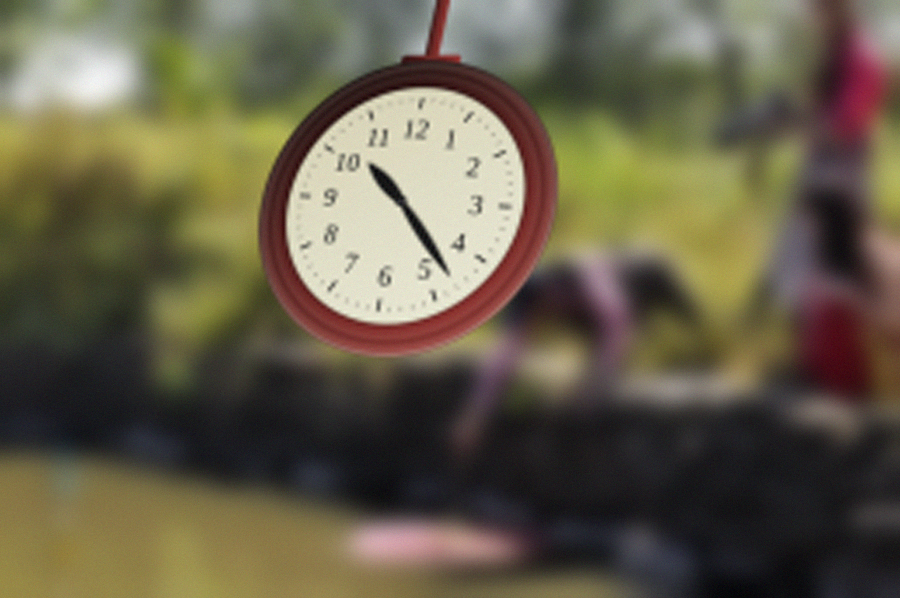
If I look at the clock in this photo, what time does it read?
10:23
